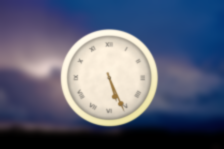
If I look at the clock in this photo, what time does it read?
5:26
